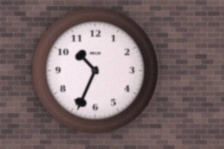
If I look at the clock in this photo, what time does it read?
10:34
